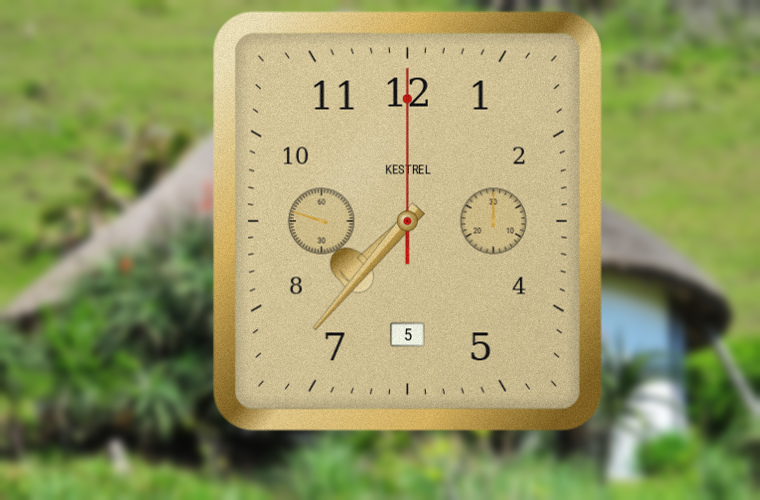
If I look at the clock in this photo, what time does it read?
7:36:48
